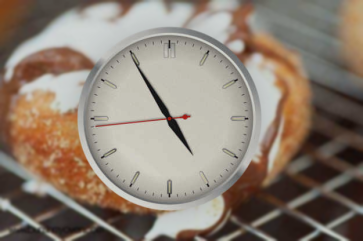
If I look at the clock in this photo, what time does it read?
4:54:44
